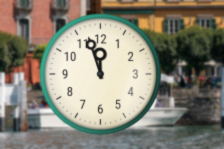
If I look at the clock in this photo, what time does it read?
11:57
